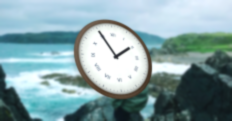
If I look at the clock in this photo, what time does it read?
1:55
